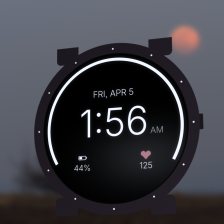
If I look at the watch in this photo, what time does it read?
1:56
